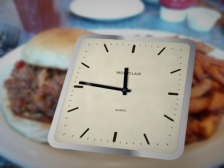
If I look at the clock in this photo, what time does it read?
11:46
